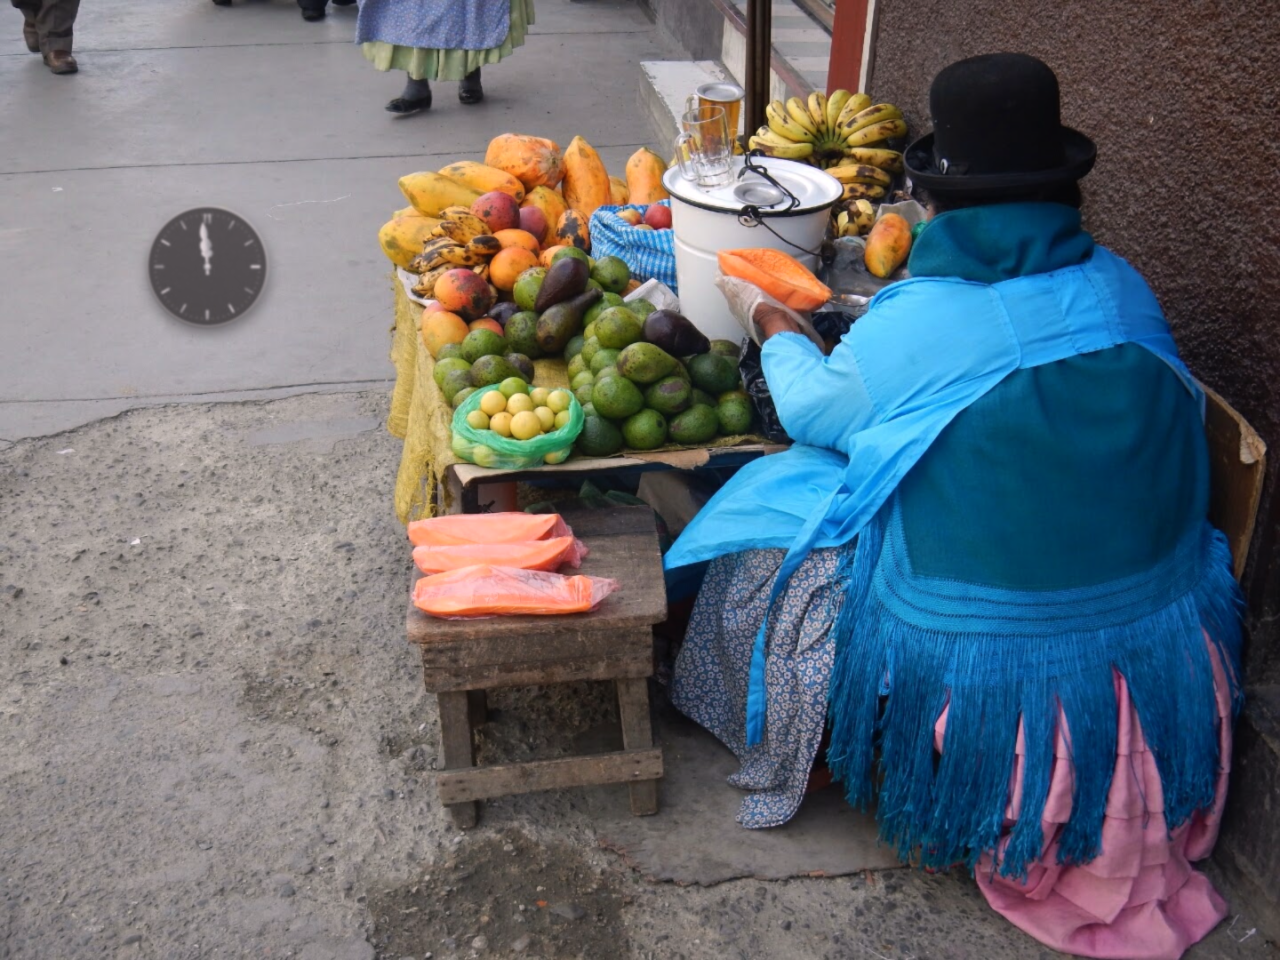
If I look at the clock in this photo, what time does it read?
11:59
